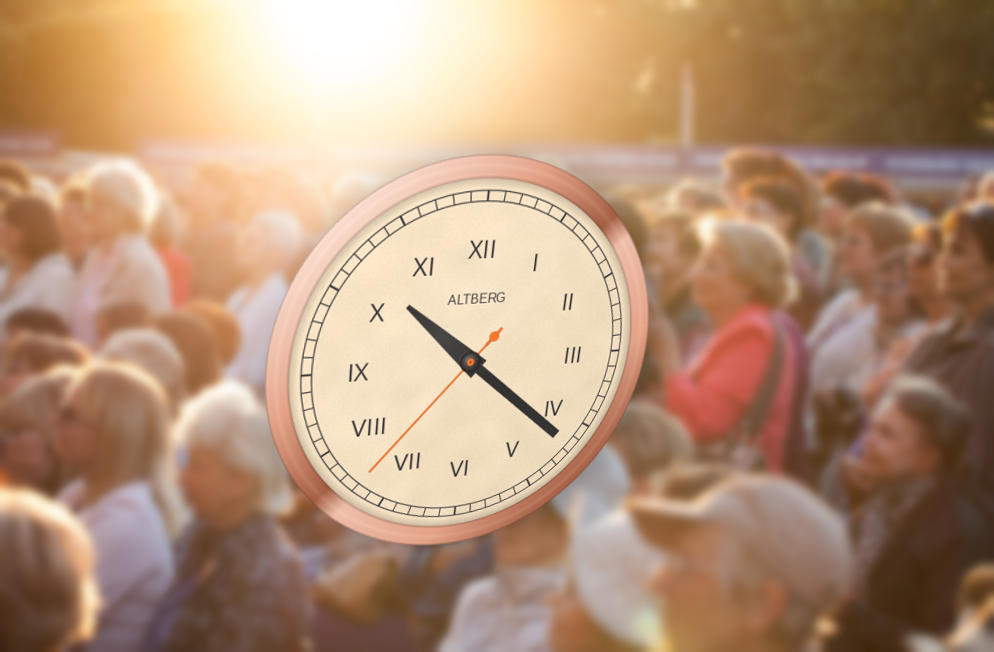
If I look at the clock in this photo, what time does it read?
10:21:37
